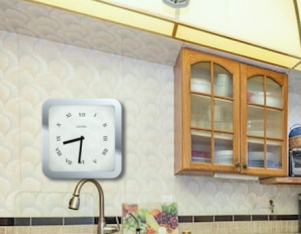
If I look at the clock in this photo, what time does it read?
8:31
